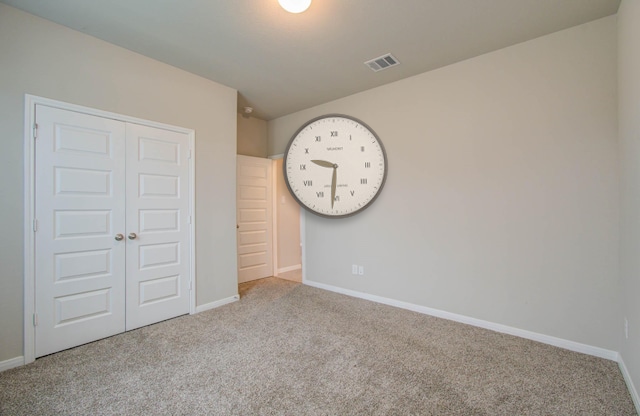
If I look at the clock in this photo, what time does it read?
9:31
